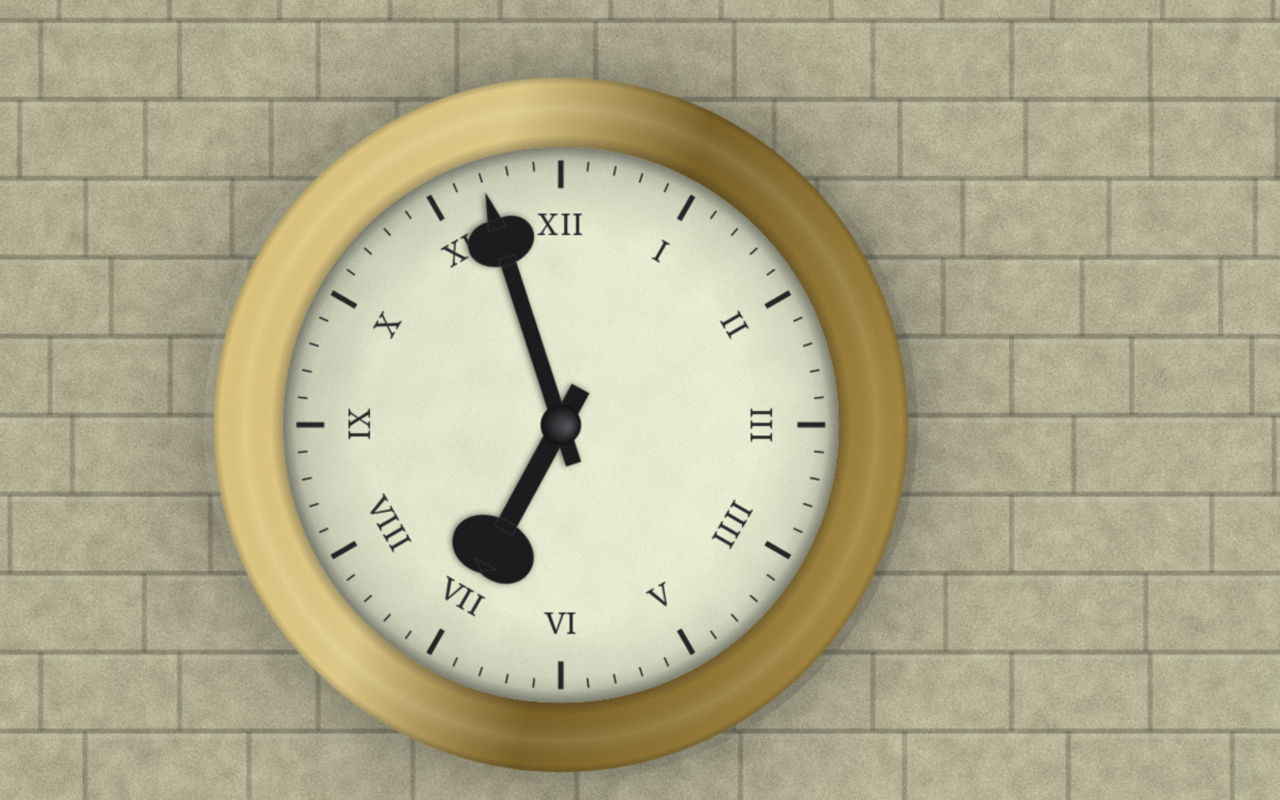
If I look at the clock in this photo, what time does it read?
6:57
